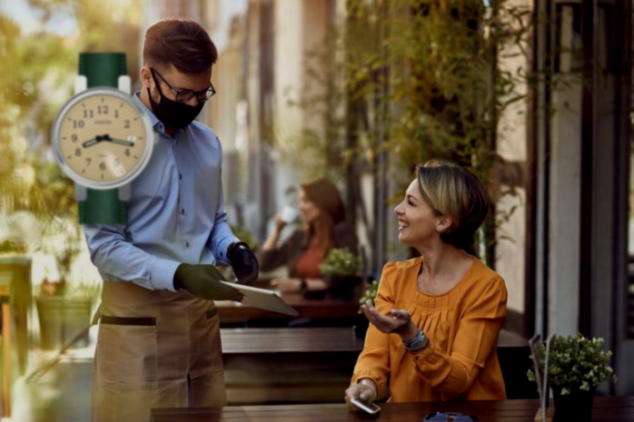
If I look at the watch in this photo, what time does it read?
8:17
